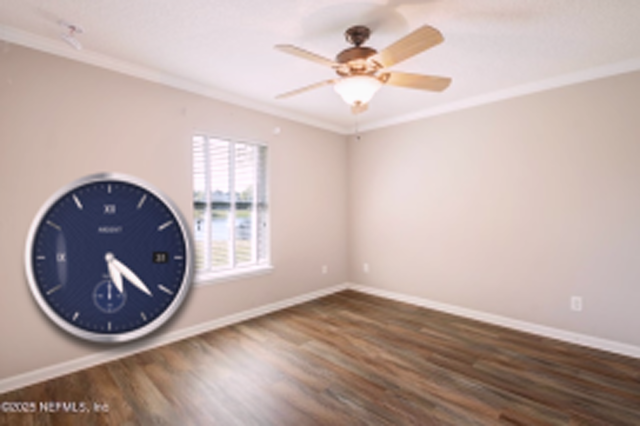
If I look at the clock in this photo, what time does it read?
5:22
